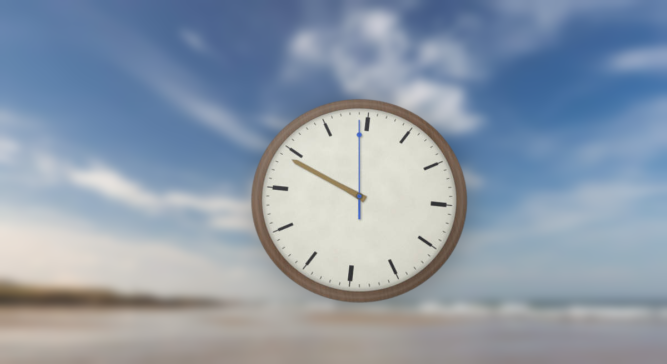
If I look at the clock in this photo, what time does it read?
9:48:59
